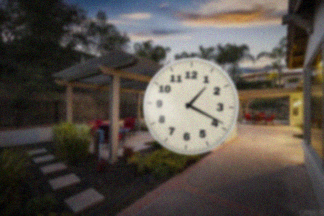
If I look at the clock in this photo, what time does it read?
1:19
